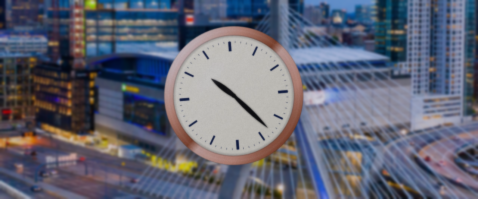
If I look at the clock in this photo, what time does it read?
10:23
